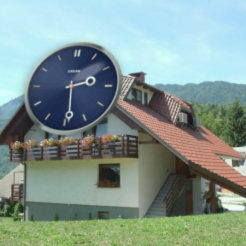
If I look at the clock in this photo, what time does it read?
2:29
